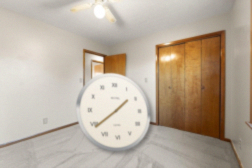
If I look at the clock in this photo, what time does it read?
1:39
